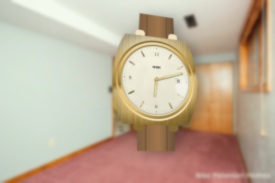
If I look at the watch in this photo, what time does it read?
6:12
